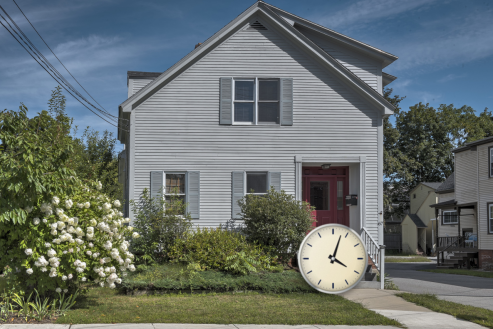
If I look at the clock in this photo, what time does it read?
4:03
